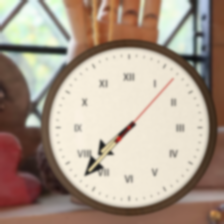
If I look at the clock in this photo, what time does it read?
7:37:07
